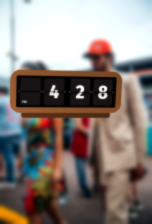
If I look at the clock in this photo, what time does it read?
4:28
